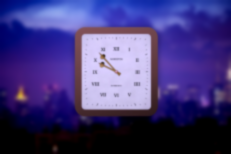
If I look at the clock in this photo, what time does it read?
9:53
